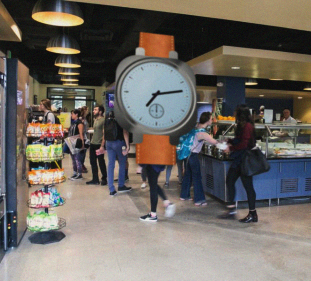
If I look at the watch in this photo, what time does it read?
7:13
